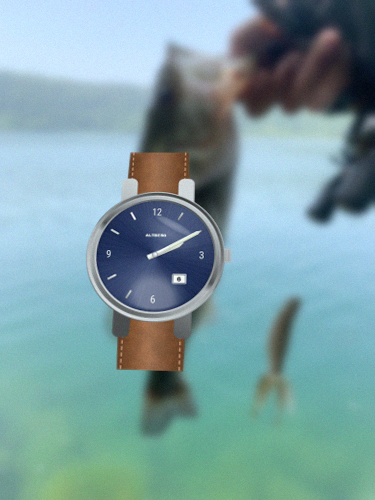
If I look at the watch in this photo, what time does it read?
2:10
